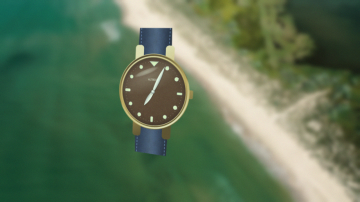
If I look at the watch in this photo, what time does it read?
7:04
